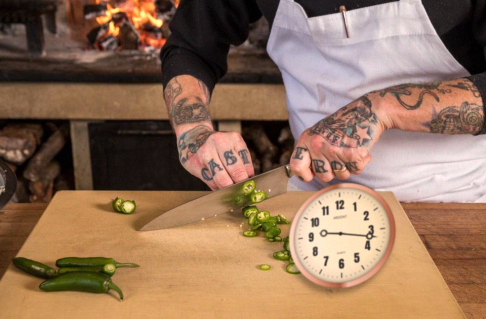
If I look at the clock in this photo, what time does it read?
9:17
